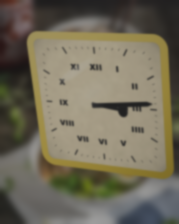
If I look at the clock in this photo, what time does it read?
3:14
